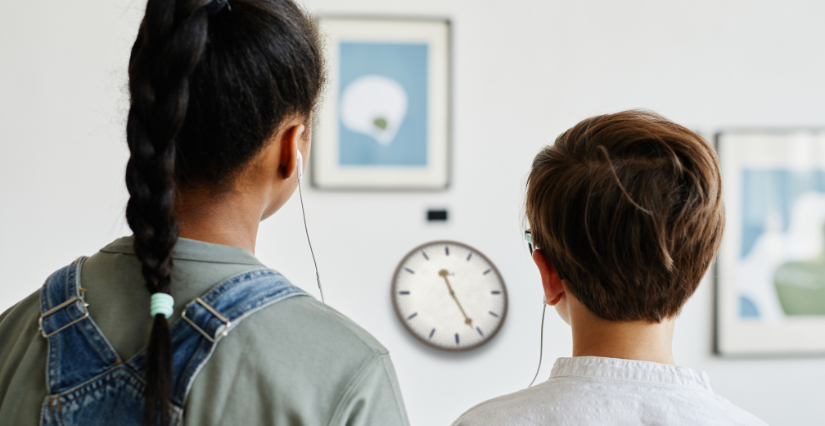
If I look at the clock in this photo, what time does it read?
11:26
